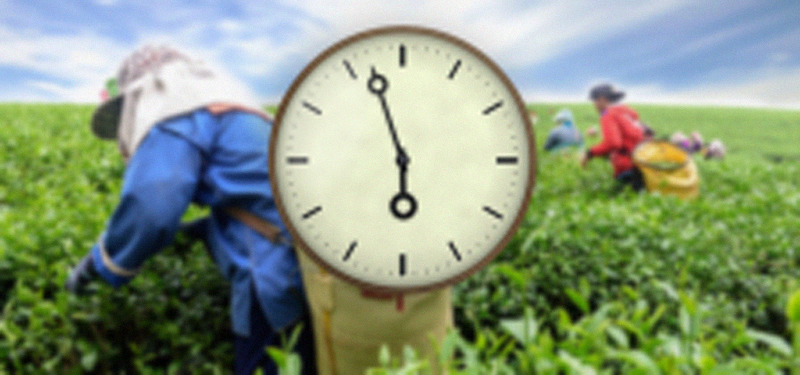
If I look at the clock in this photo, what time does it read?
5:57
